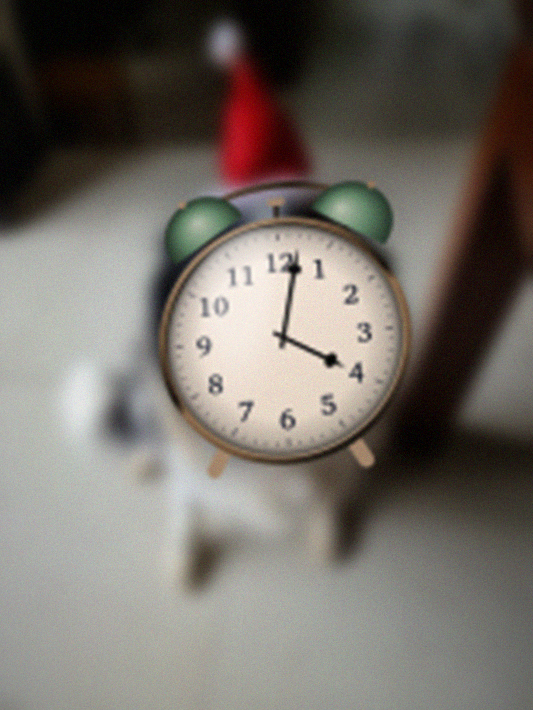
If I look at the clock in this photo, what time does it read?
4:02
